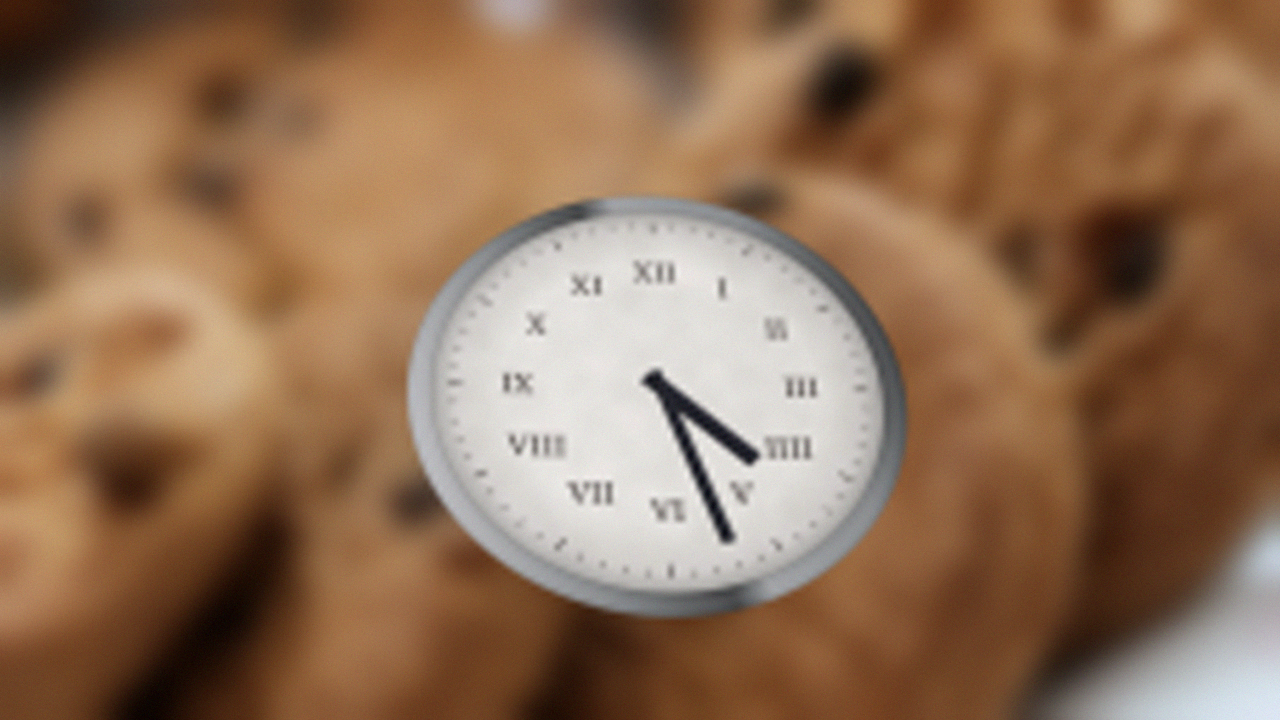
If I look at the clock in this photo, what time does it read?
4:27
